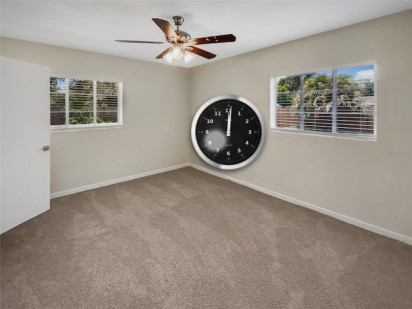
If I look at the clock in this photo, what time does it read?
12:01
